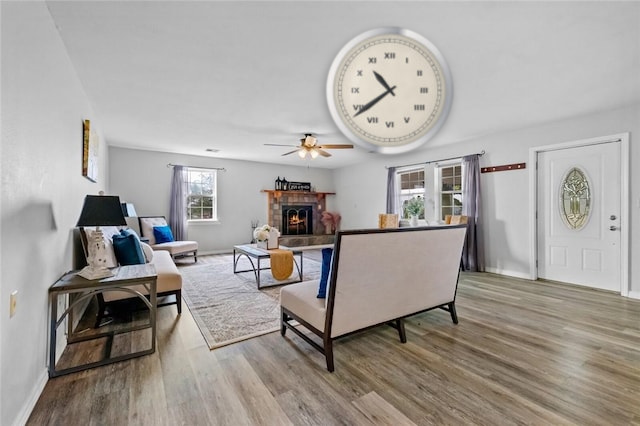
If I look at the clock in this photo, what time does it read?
10:39
